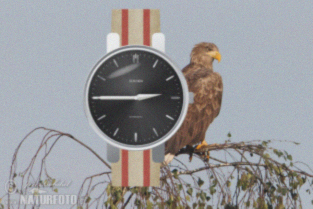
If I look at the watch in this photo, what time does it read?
2:45
